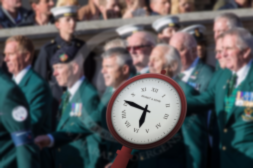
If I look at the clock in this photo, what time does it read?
5:46
